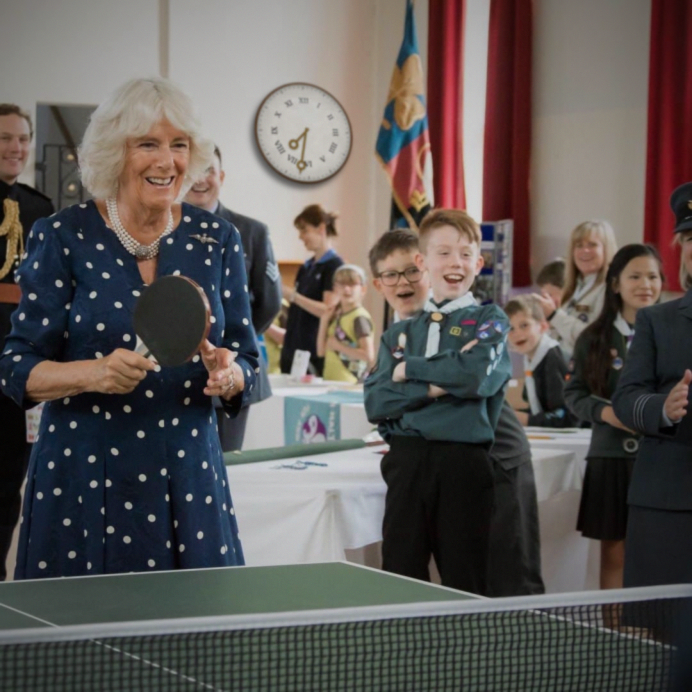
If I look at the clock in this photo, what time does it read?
7:32
